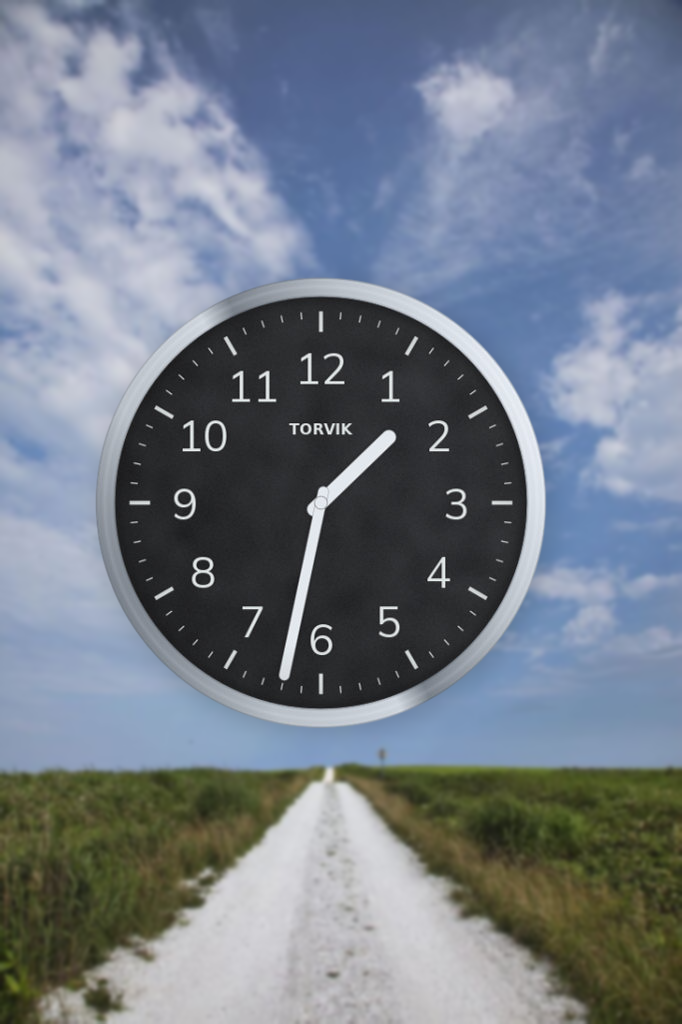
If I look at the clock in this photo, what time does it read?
1:32
